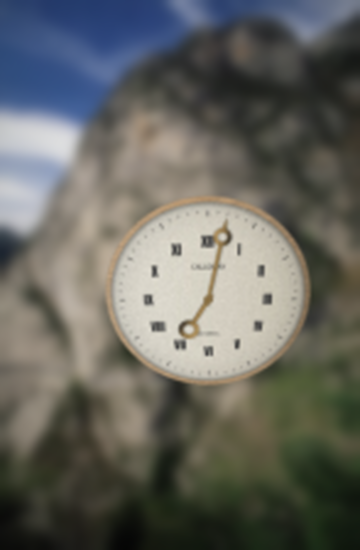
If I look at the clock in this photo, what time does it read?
7:02
